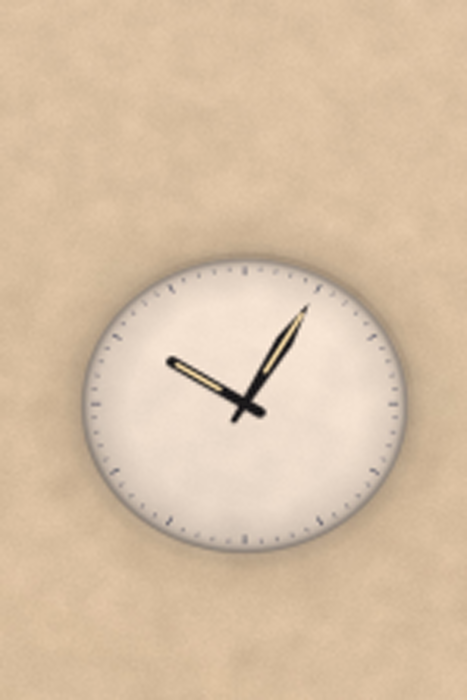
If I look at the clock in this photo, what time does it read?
10:05
